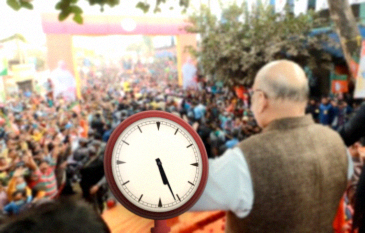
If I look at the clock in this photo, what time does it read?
5:26
